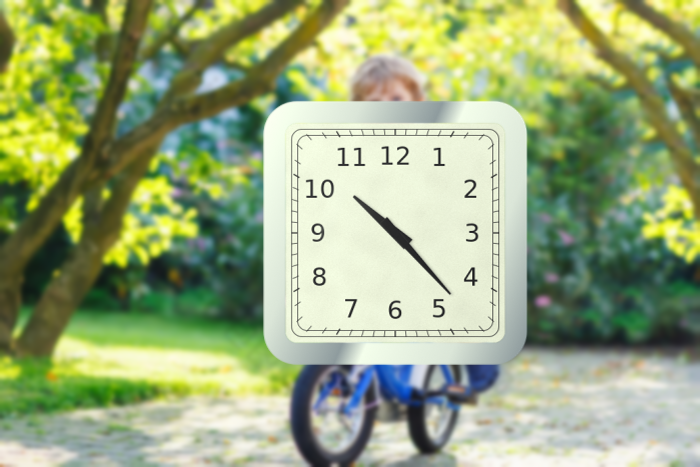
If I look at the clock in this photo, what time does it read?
10:23
